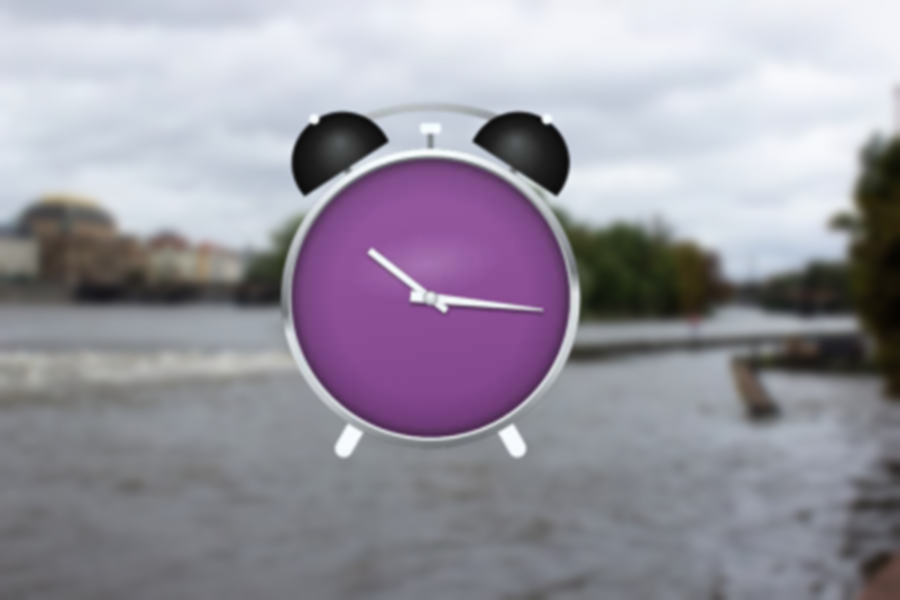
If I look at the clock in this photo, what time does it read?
10:16
